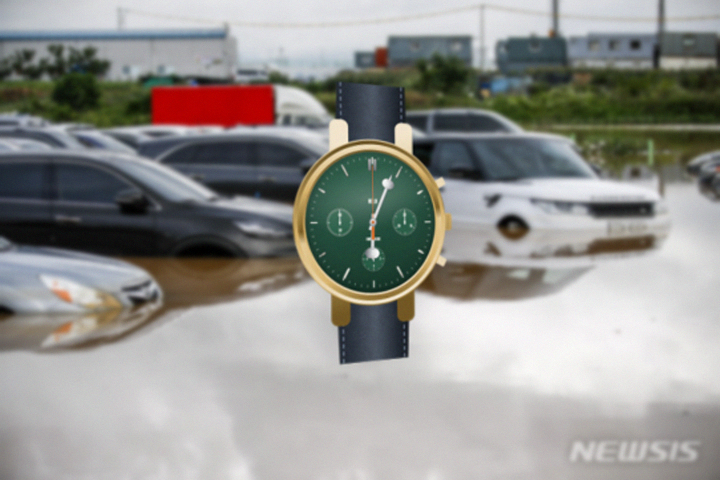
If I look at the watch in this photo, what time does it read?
6:04
